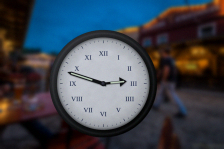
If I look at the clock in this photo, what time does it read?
2:48
